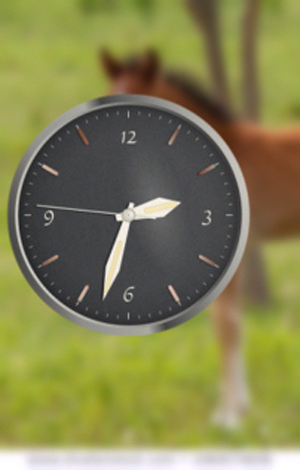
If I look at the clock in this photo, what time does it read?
2:32:46
